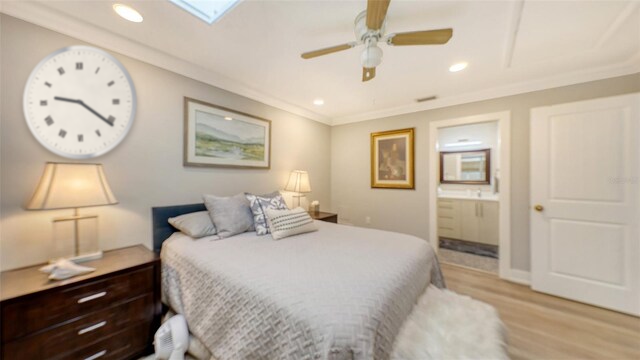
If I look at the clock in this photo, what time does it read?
9:21
